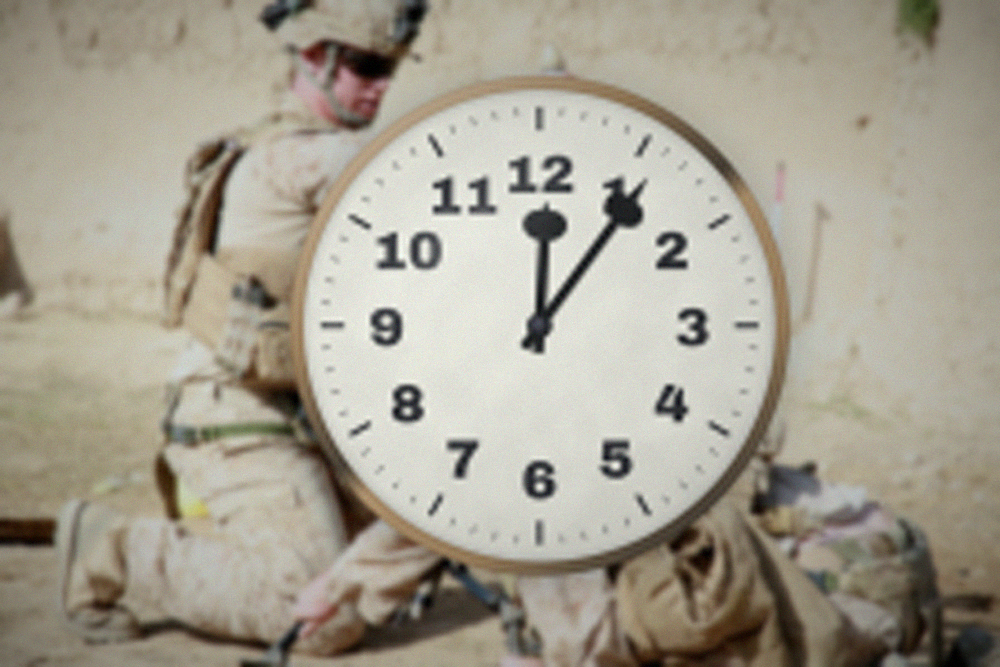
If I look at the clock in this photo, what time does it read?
12:06
